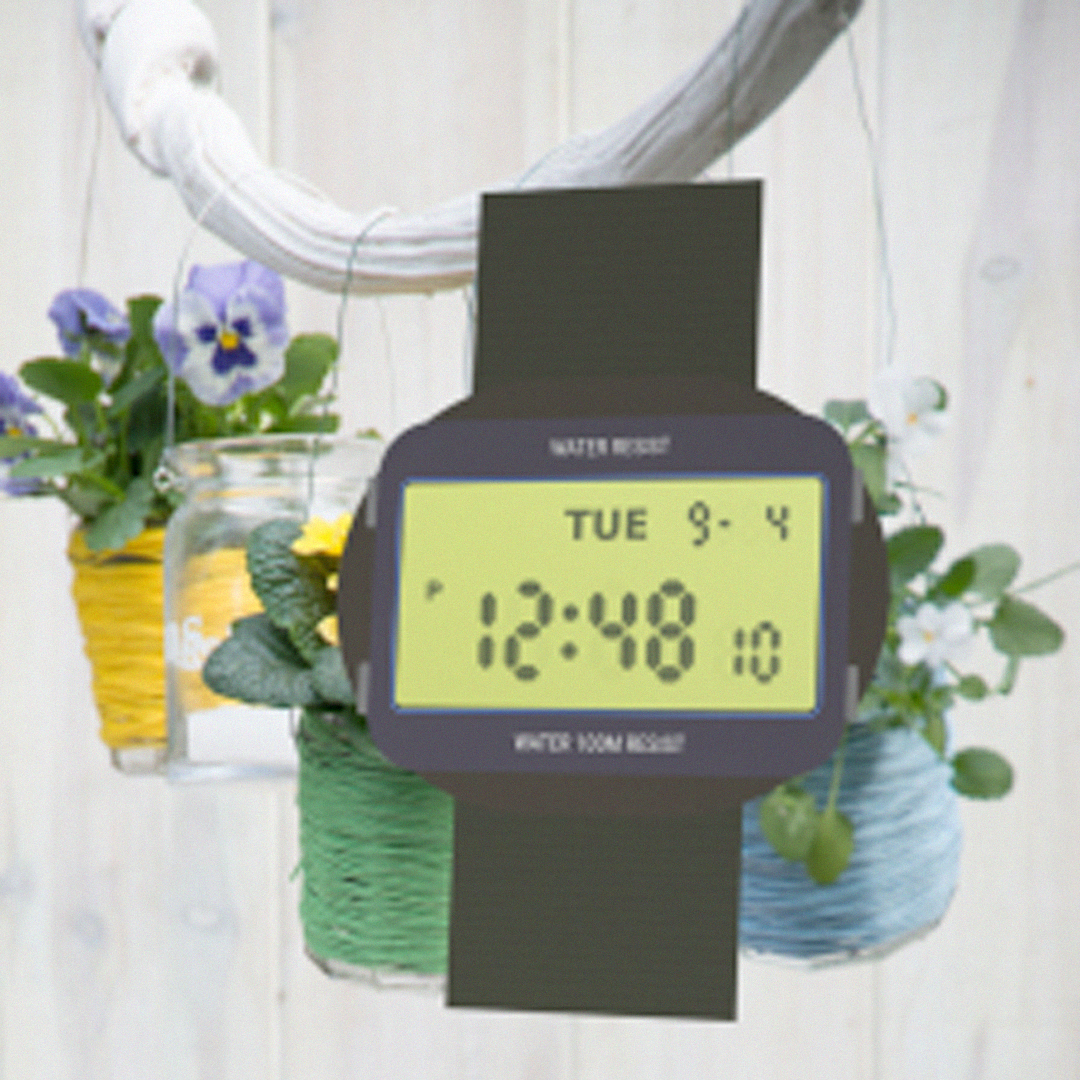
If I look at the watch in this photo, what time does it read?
12:48:10
